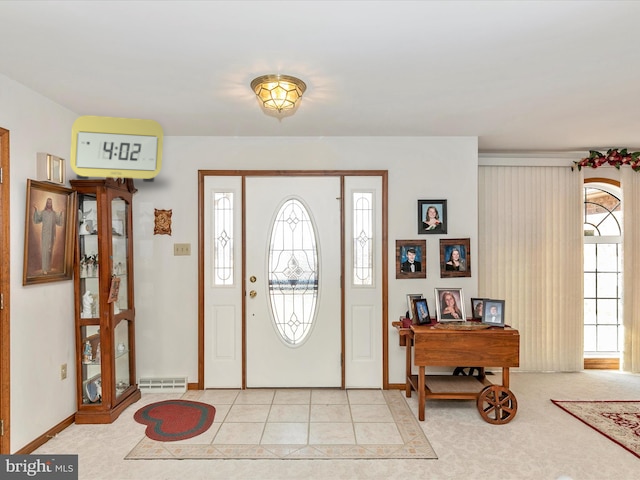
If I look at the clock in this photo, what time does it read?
4:02
